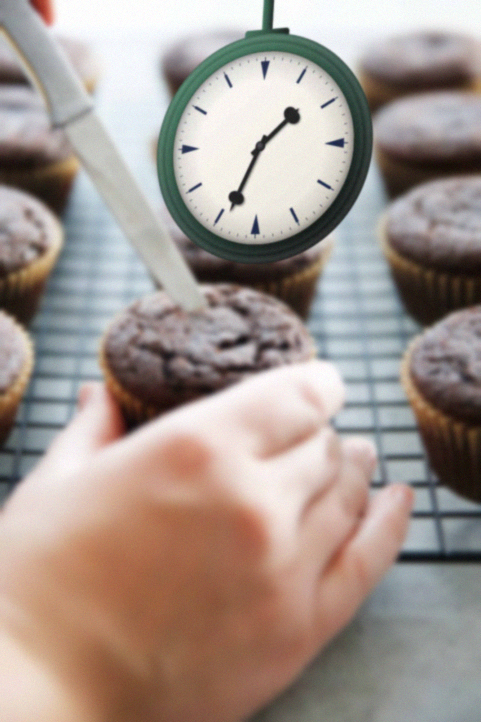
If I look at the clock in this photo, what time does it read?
1:34
